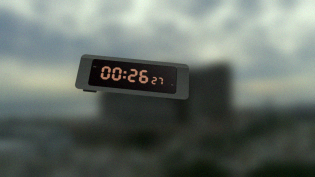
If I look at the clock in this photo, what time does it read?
0:26:27
